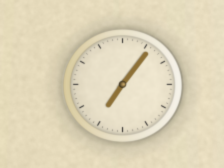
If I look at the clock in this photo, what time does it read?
7:06
